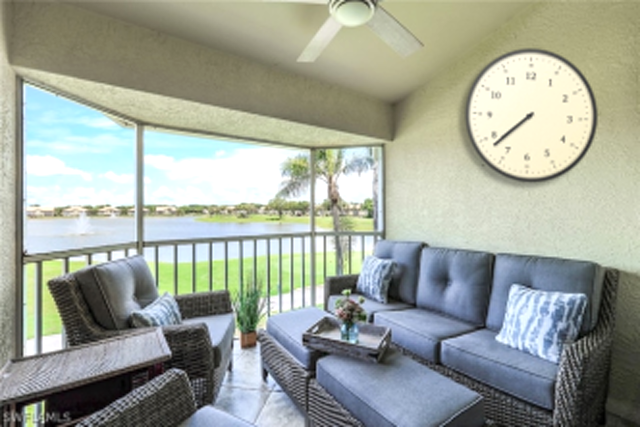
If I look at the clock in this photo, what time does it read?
7:38
